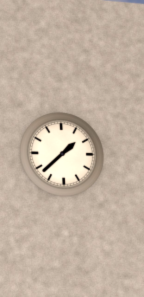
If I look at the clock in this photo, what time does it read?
1:38
